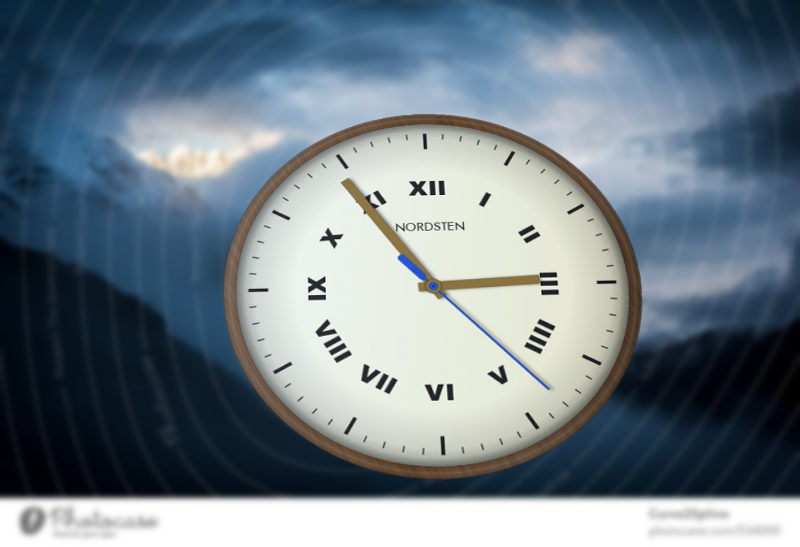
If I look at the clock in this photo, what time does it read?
2:54:23
